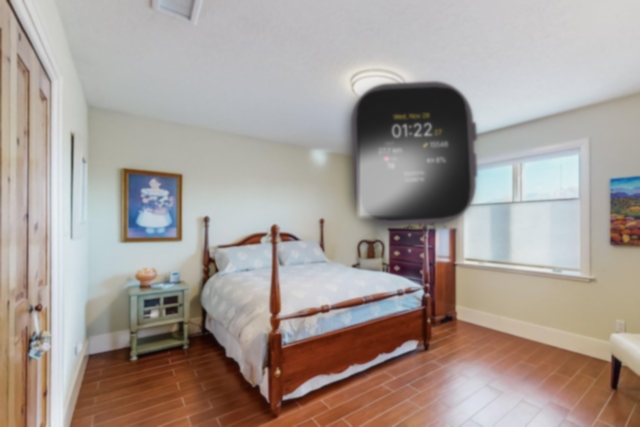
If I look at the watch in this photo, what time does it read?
1:22
